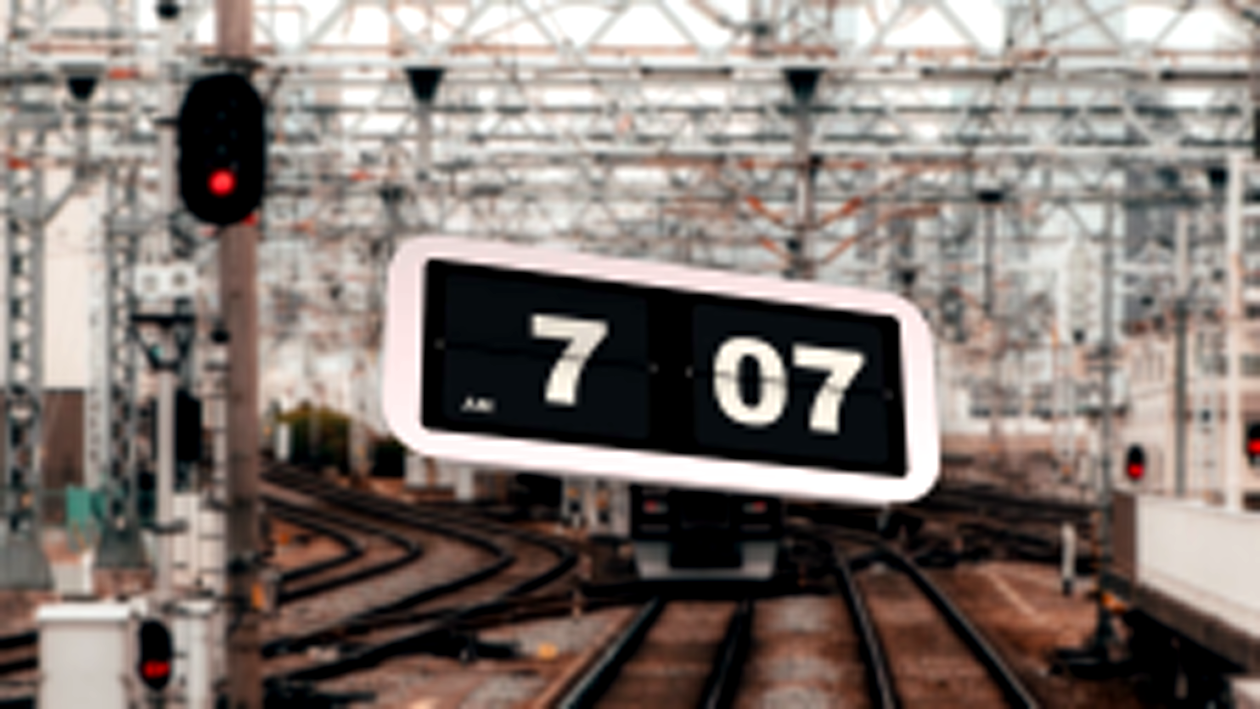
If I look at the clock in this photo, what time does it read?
7:07
